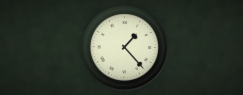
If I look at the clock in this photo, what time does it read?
1:23
